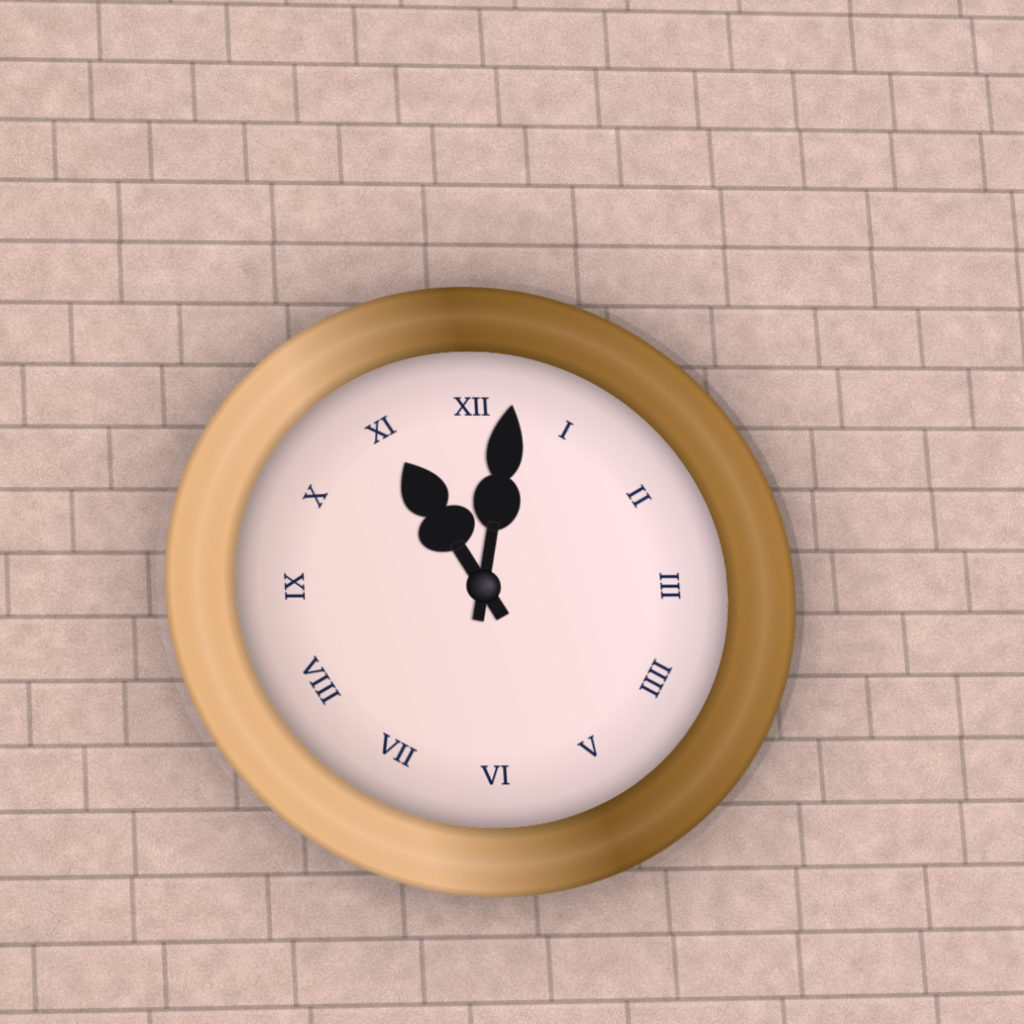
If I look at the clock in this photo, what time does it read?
11:02
